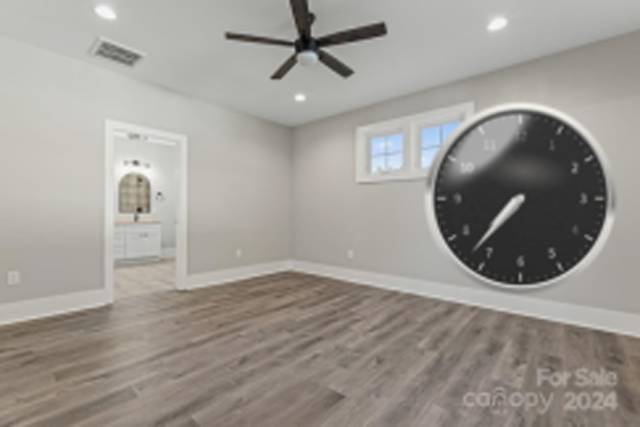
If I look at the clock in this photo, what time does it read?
7:37
